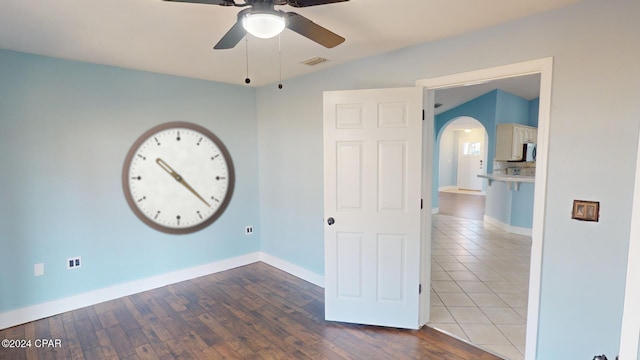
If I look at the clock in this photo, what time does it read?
10:22
